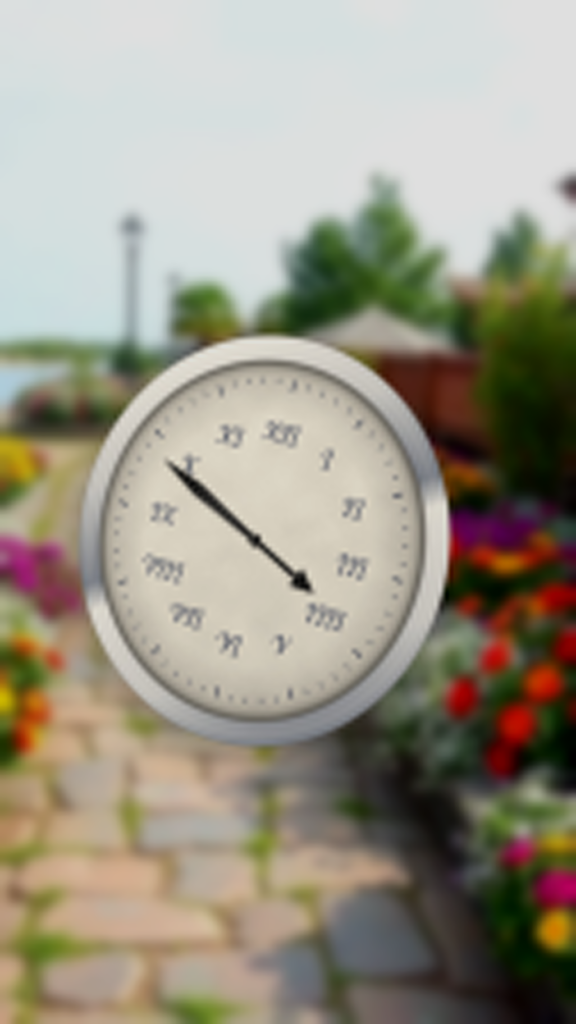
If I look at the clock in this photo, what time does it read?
3:49
